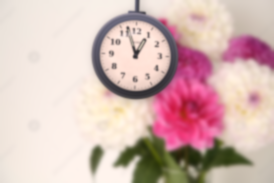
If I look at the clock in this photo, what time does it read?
12:57
